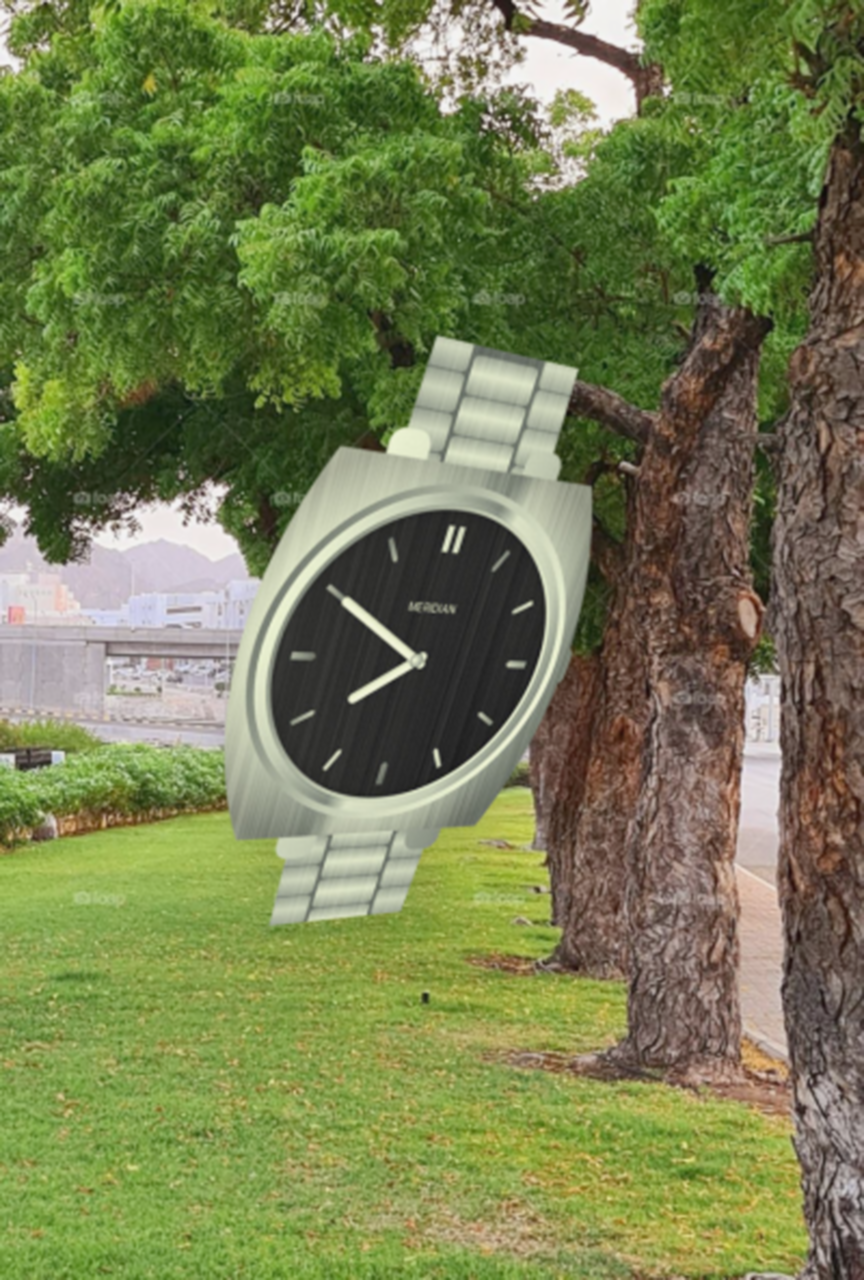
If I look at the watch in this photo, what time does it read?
7:50
